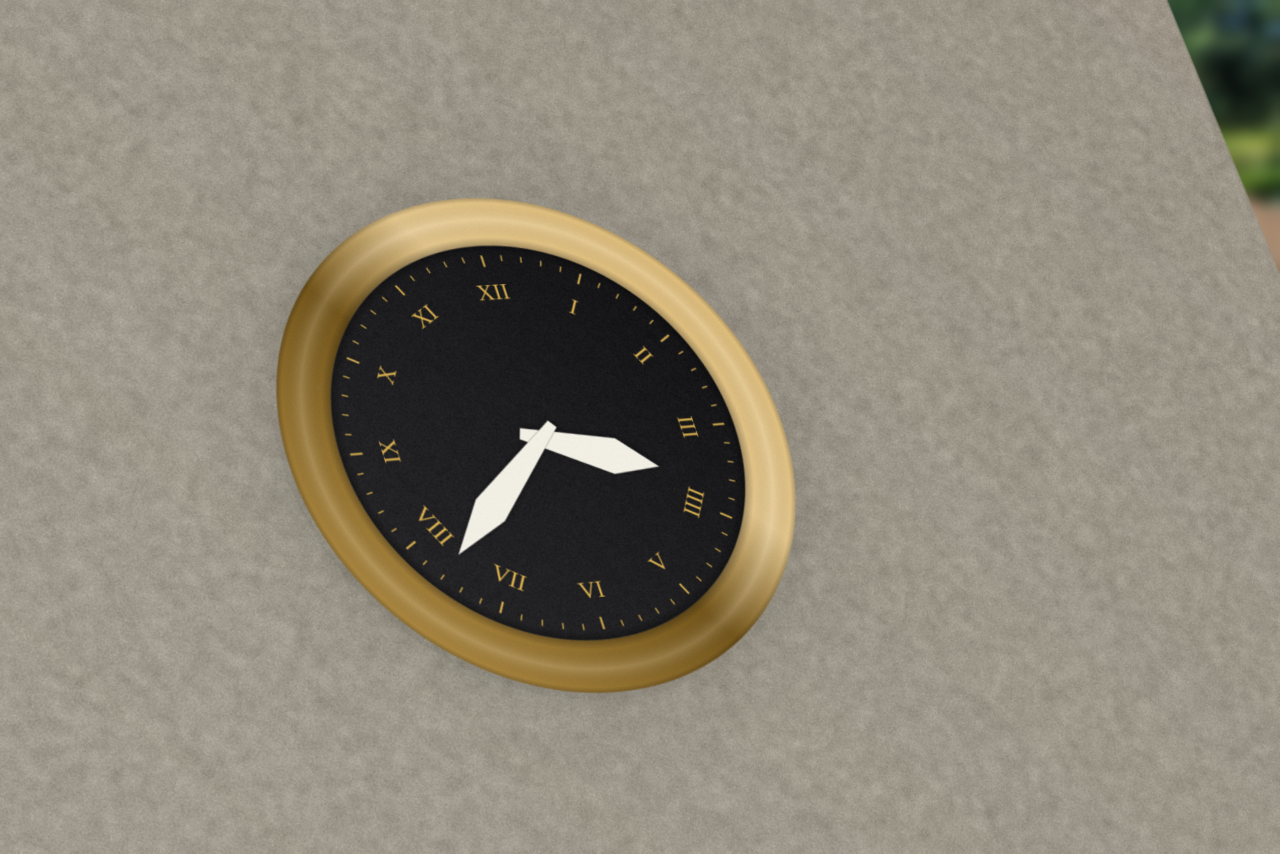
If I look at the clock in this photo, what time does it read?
3:38
